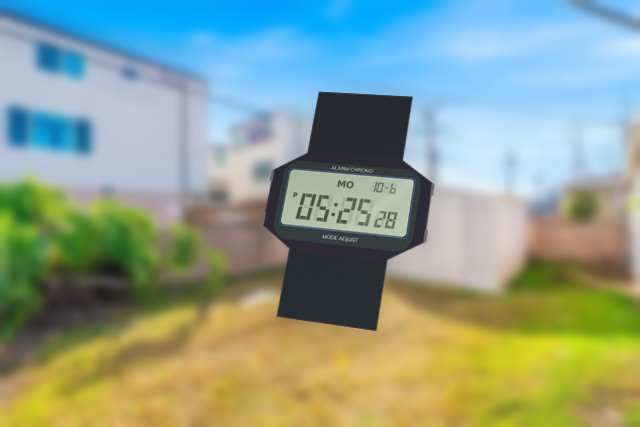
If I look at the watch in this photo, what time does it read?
5:25:28
